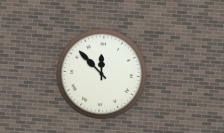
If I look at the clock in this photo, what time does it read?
11:52
